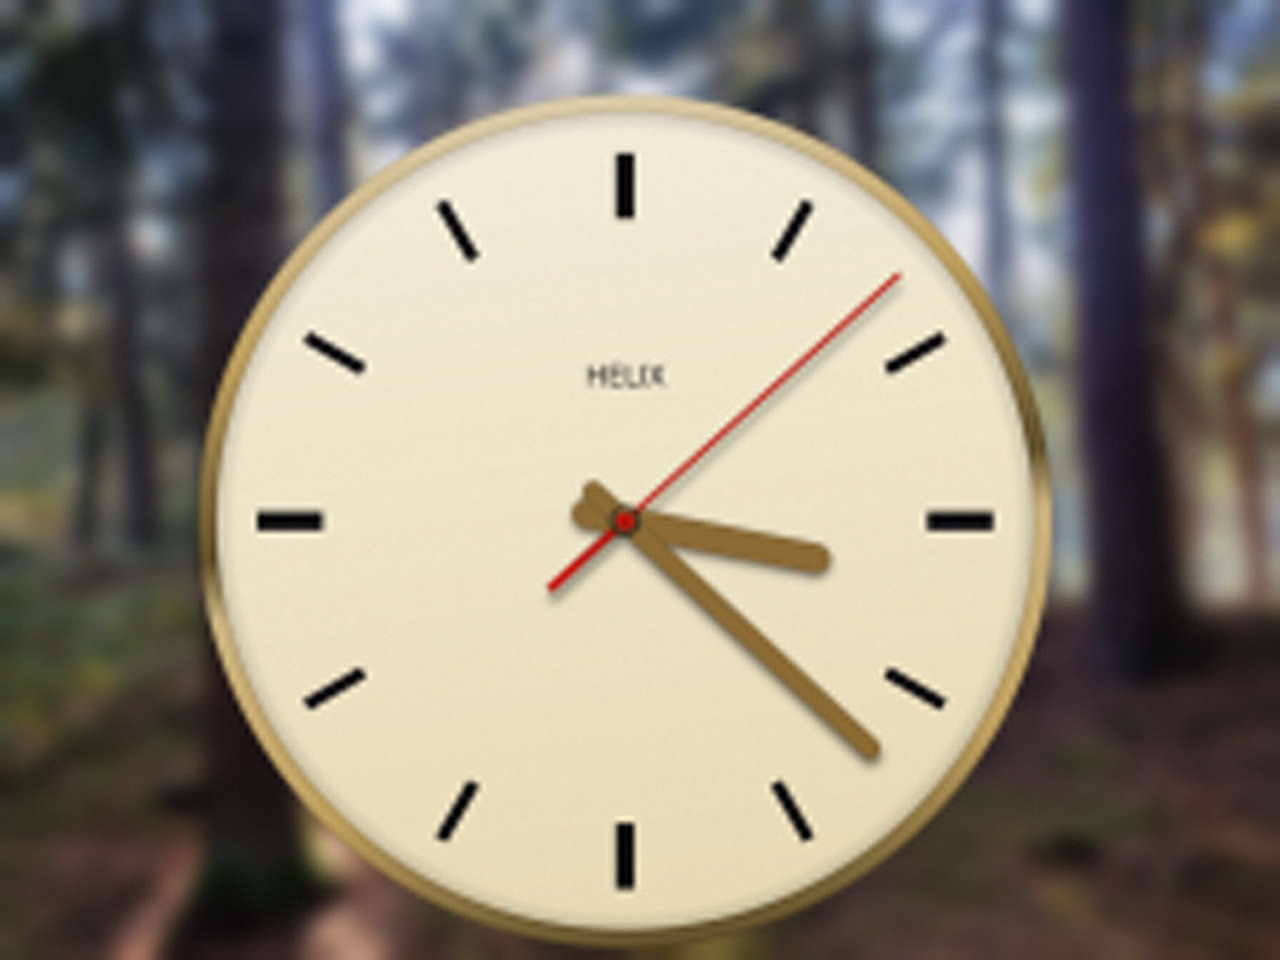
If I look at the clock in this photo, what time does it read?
3:22:08
